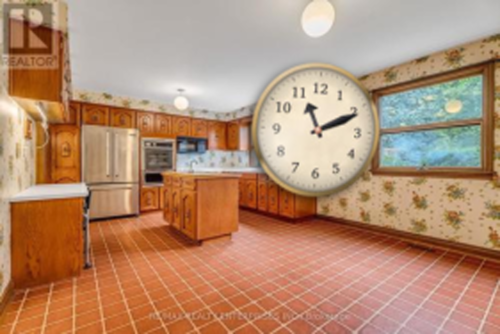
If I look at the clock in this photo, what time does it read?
11:11
